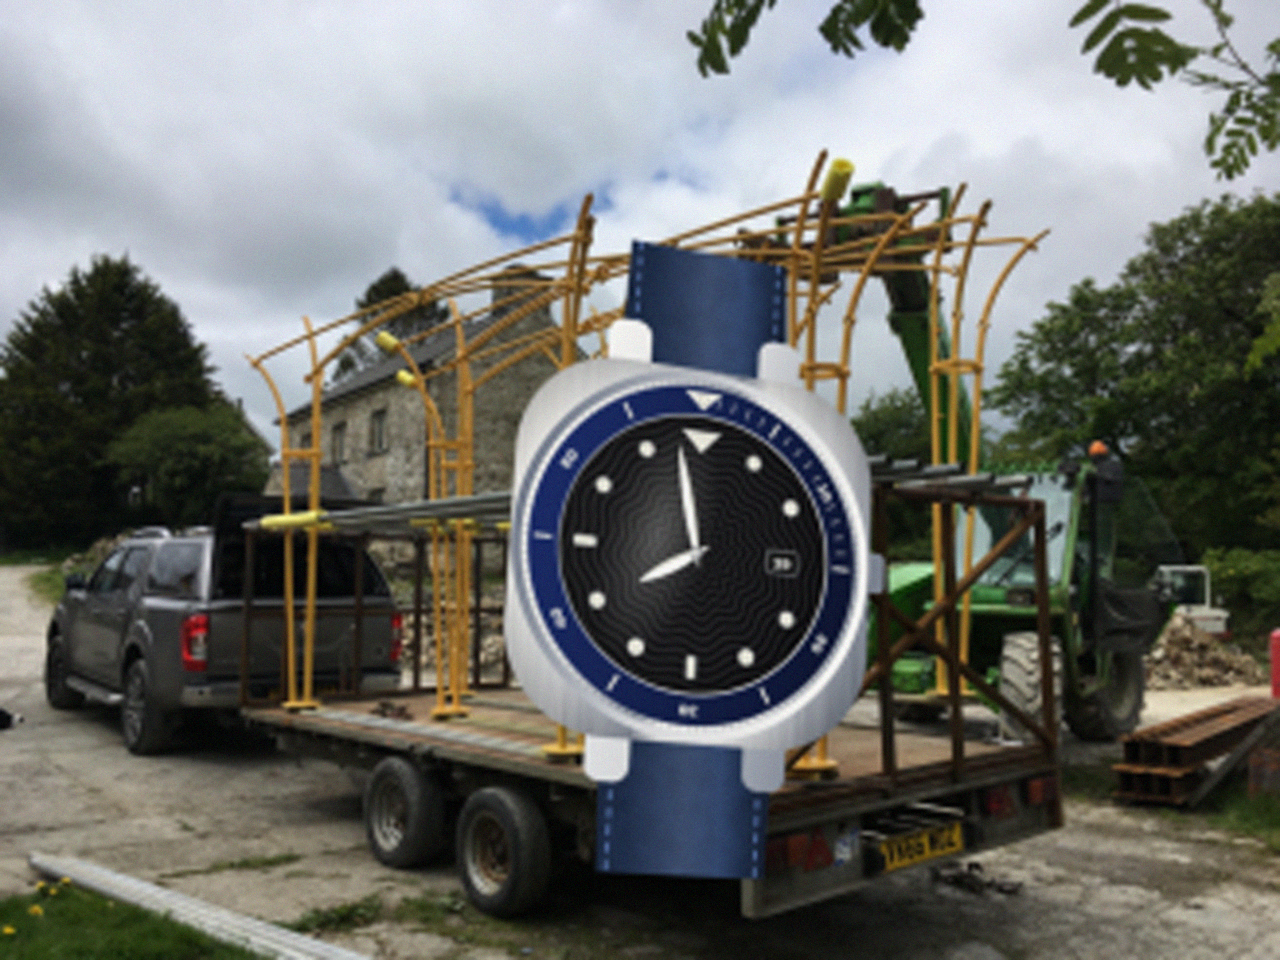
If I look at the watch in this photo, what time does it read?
7:58
